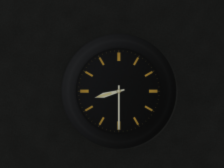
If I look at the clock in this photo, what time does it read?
8:30
